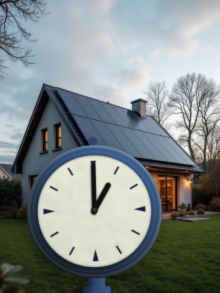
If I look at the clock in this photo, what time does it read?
1:00
